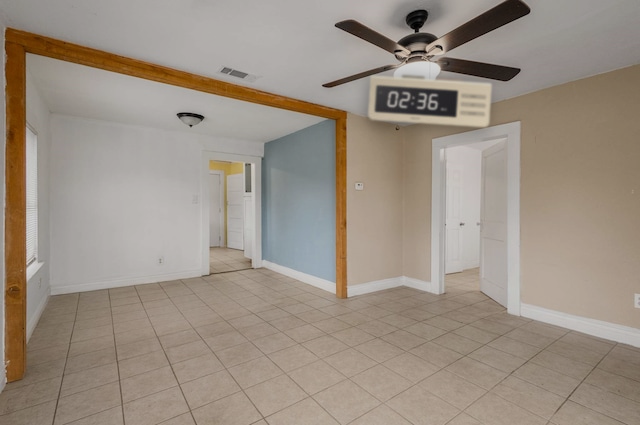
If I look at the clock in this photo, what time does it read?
2:36
